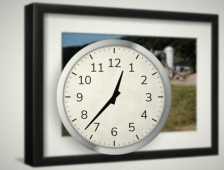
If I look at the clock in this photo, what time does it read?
12:37
